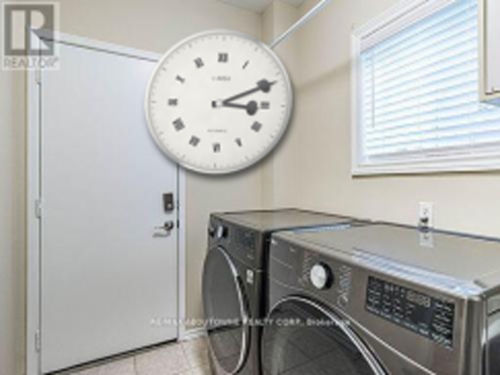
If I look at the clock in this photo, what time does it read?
3:11
